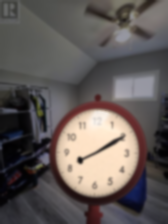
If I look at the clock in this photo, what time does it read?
8:10
